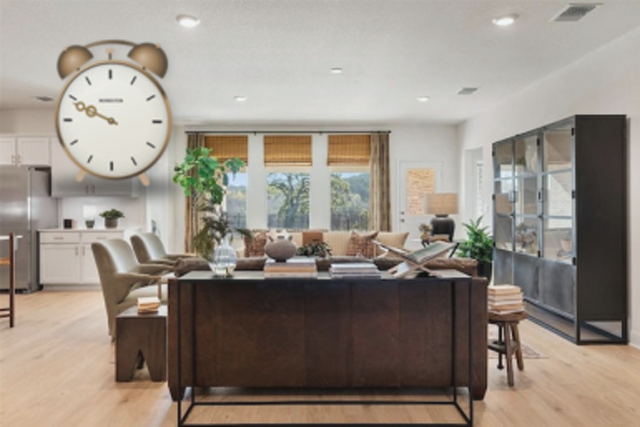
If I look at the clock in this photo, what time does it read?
9:49
